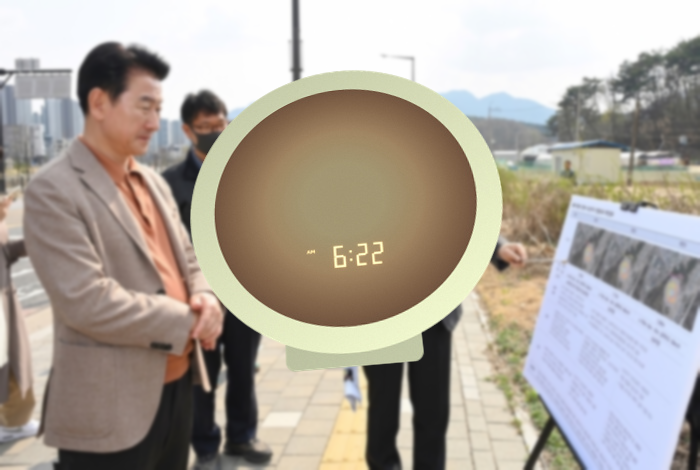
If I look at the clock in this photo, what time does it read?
6:22
